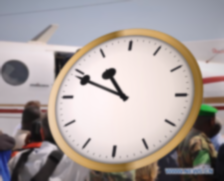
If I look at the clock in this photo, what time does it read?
10:49
